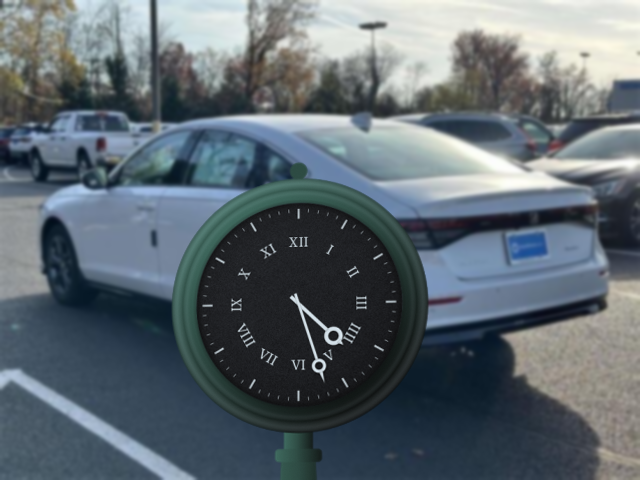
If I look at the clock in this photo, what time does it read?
4:27
